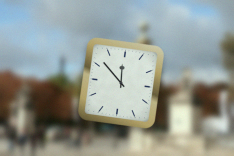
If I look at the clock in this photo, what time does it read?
11:52
